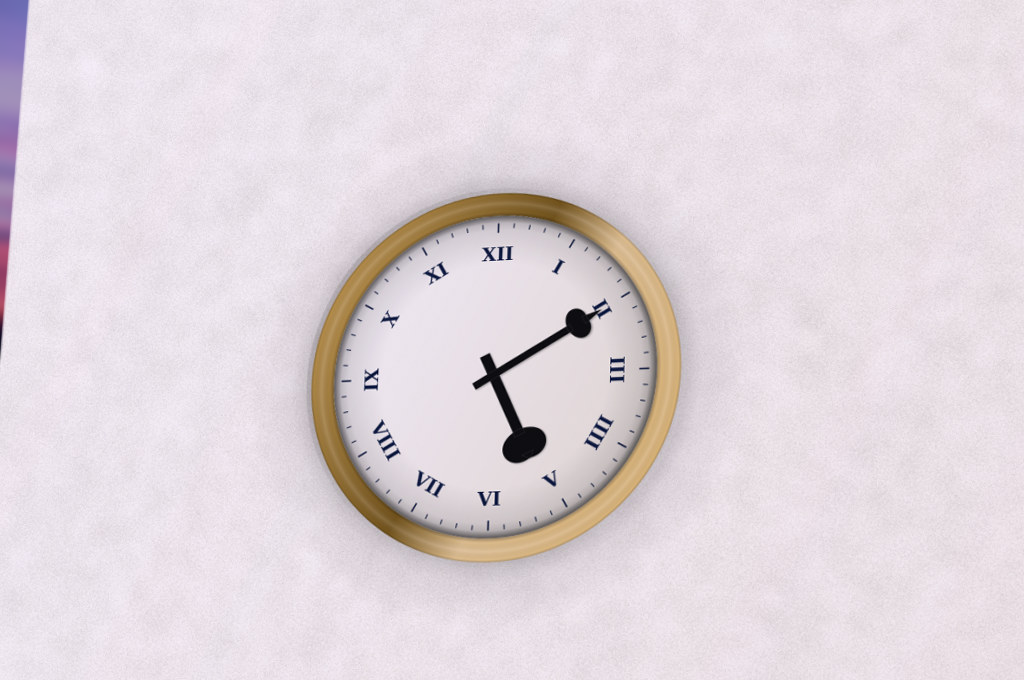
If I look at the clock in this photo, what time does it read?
5:10
